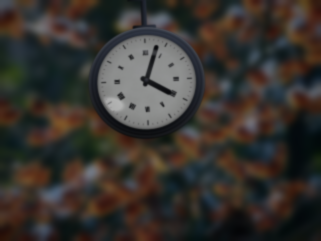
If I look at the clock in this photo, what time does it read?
4:03
